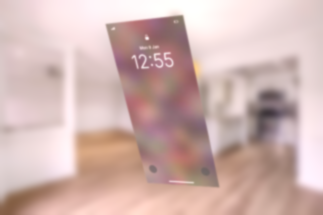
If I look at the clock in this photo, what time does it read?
12:55
